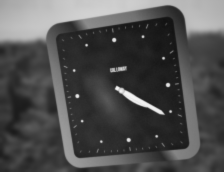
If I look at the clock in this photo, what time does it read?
4:21
